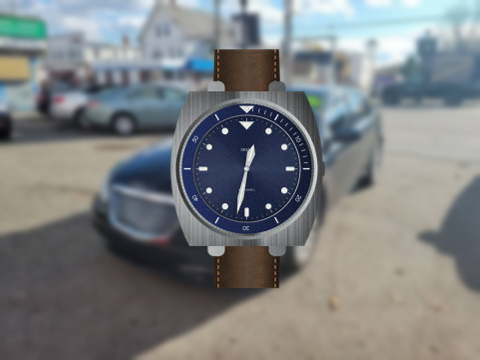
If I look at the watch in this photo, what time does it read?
12:32
